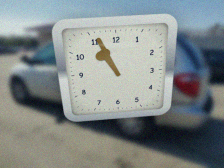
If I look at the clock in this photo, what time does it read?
10:56
